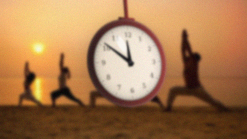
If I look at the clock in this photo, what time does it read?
11:51
